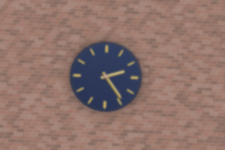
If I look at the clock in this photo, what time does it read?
2:24
